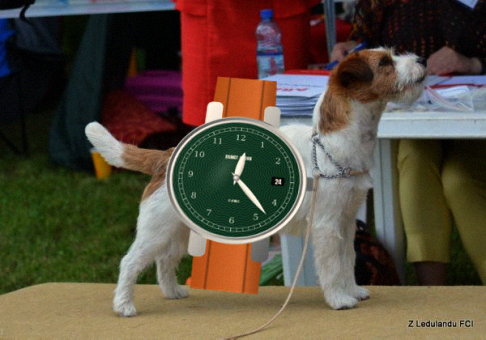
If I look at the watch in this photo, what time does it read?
12:23
